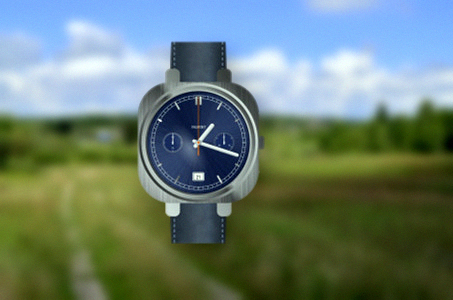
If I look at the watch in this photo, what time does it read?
1:18
